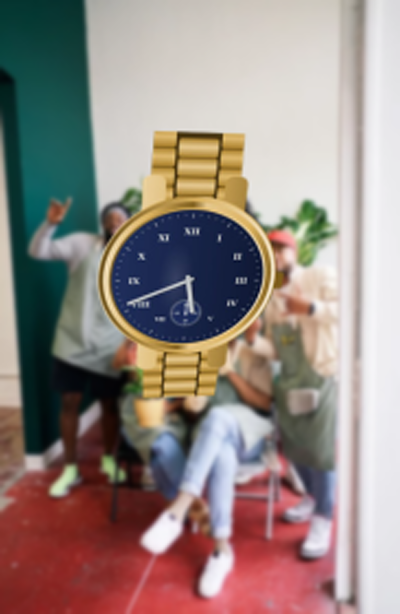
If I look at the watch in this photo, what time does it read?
5:41
